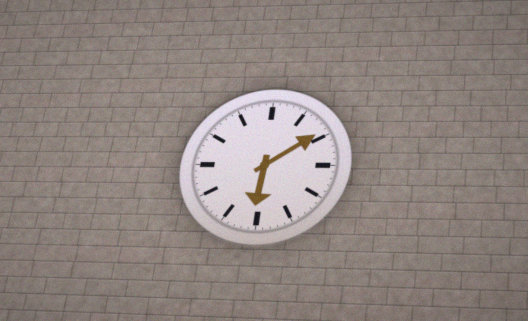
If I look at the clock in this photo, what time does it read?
6:09
